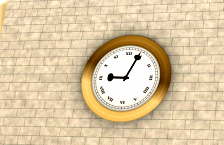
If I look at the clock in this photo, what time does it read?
9:04
